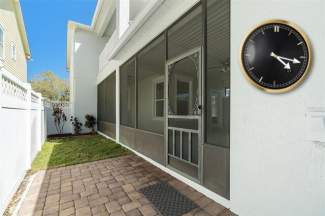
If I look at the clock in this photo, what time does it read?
4:17
